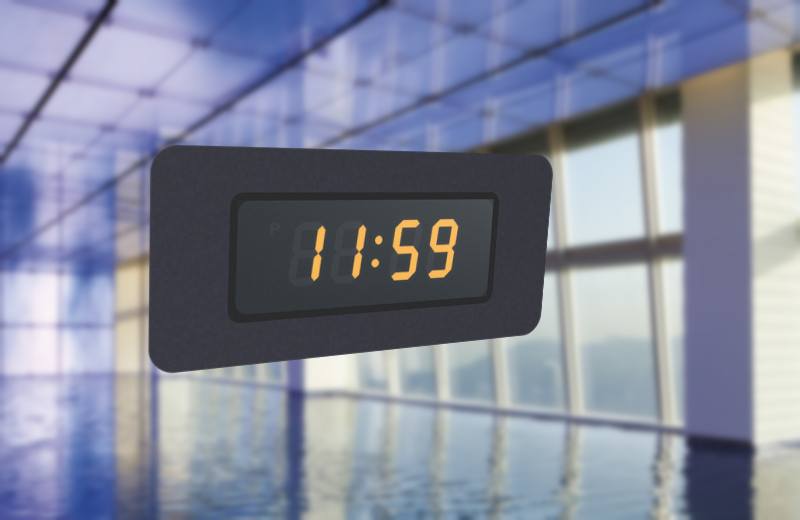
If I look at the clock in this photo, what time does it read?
11:59
